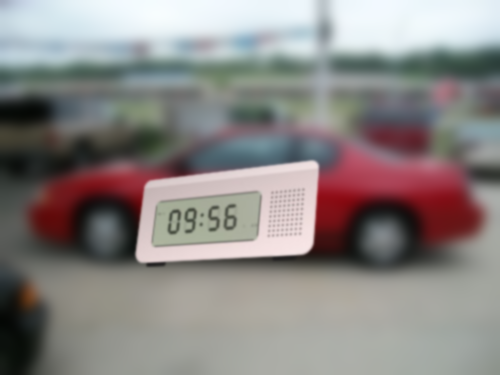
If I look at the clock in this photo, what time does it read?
9:56
